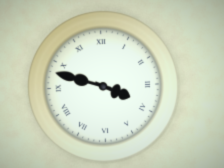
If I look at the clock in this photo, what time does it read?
3:48
